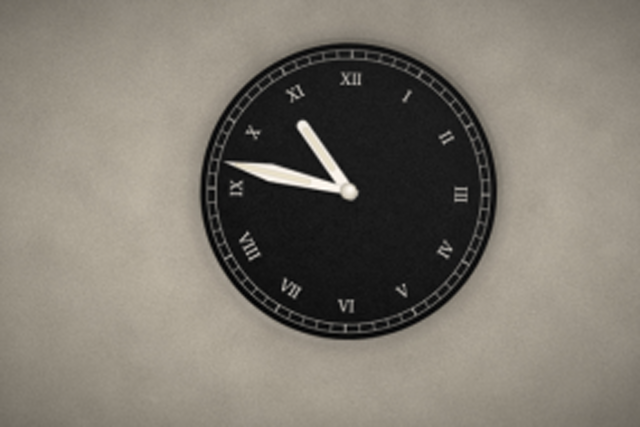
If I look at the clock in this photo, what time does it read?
10:47
